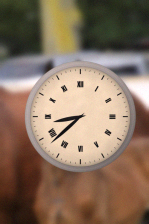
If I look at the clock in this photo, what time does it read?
8:38
